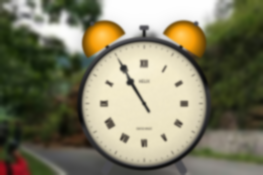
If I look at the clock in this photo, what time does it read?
10:55
